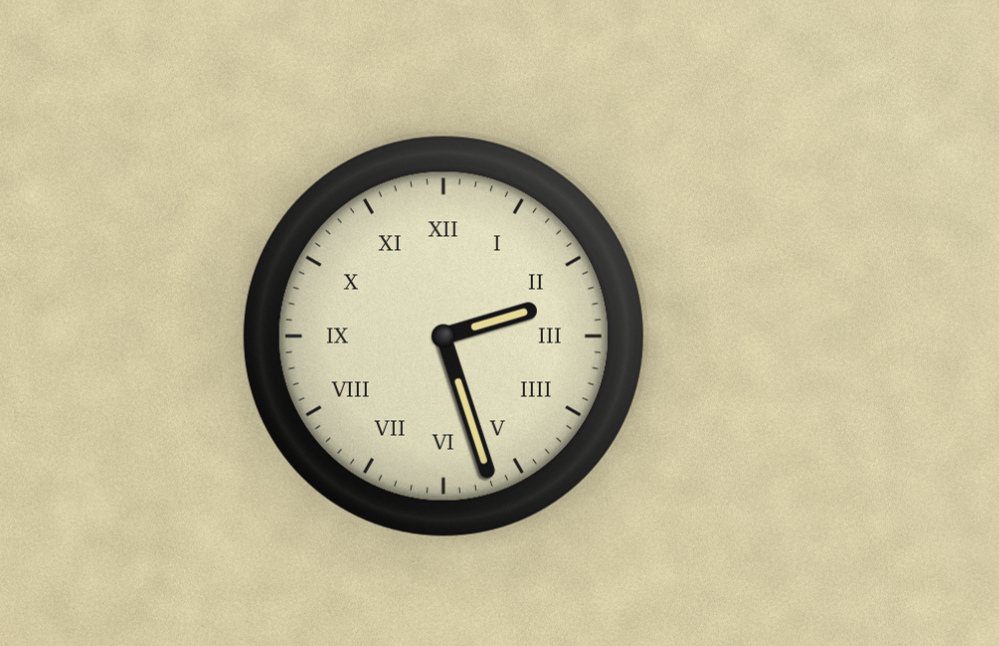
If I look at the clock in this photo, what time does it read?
2:27
